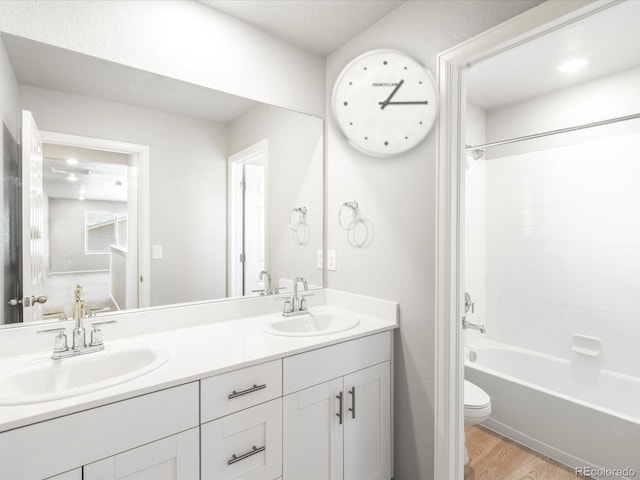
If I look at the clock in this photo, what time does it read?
1:15
